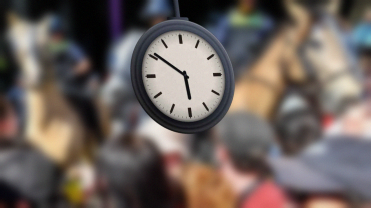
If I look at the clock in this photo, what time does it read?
5:51
